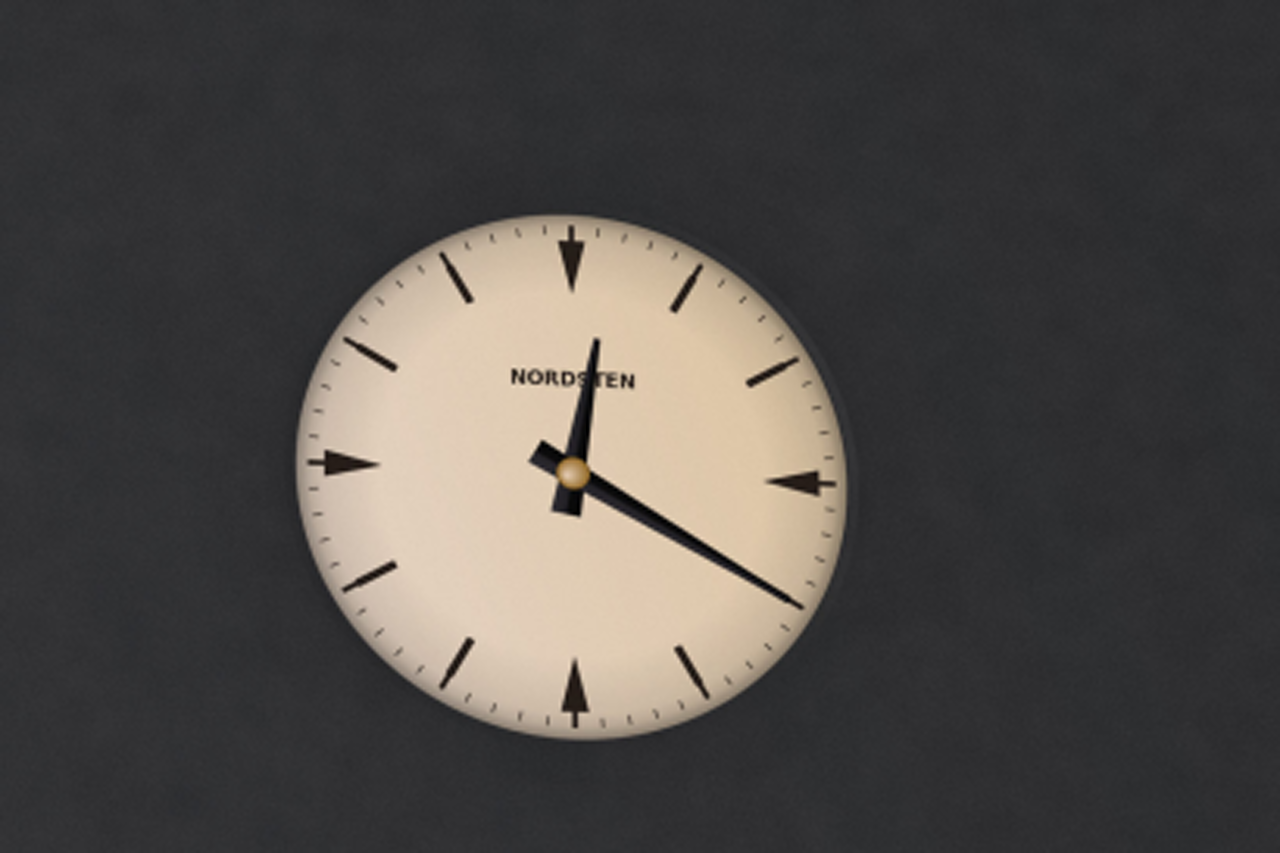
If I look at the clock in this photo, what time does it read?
12:20
